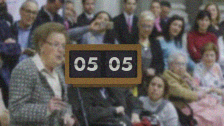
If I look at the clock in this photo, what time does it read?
5:05
